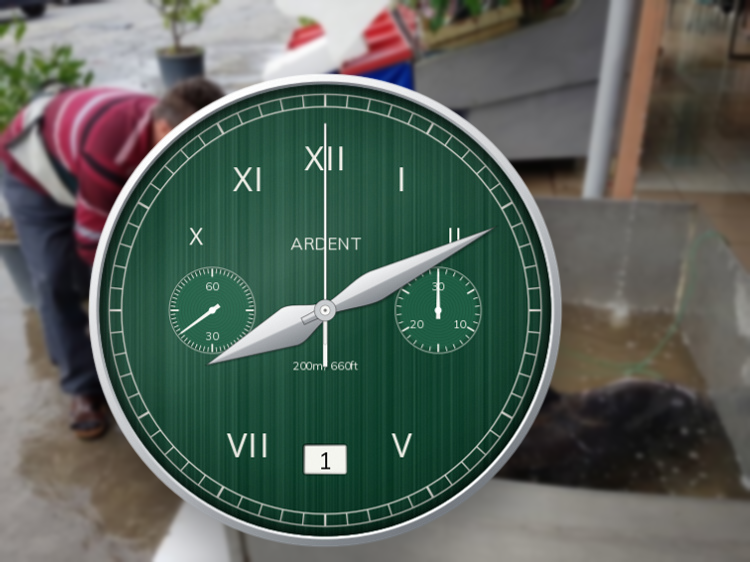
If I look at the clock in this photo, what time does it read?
8:10:39
